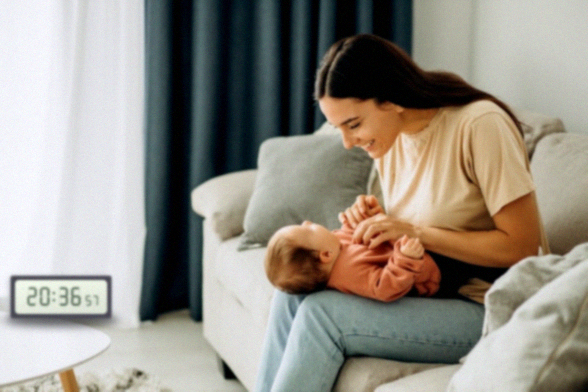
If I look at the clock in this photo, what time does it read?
20:36
